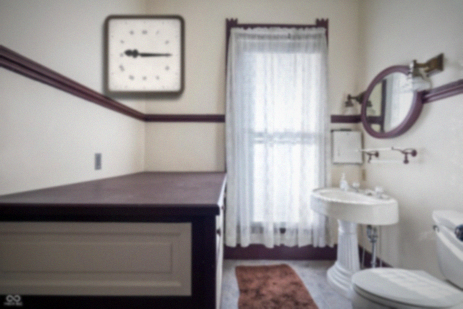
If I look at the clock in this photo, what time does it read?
9:15
